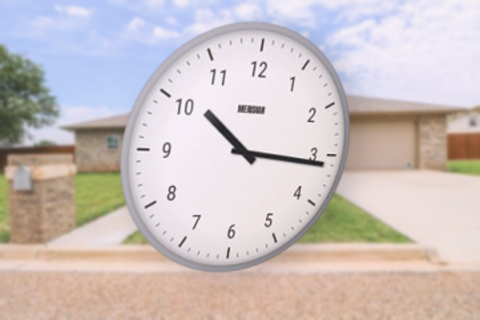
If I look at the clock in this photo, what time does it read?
10:16
